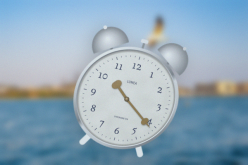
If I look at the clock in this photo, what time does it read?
10:21
